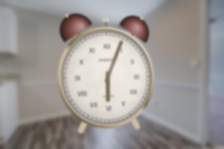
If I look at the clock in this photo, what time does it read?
6:04
